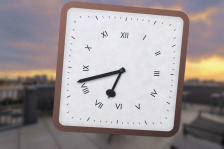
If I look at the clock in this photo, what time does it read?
6:42
